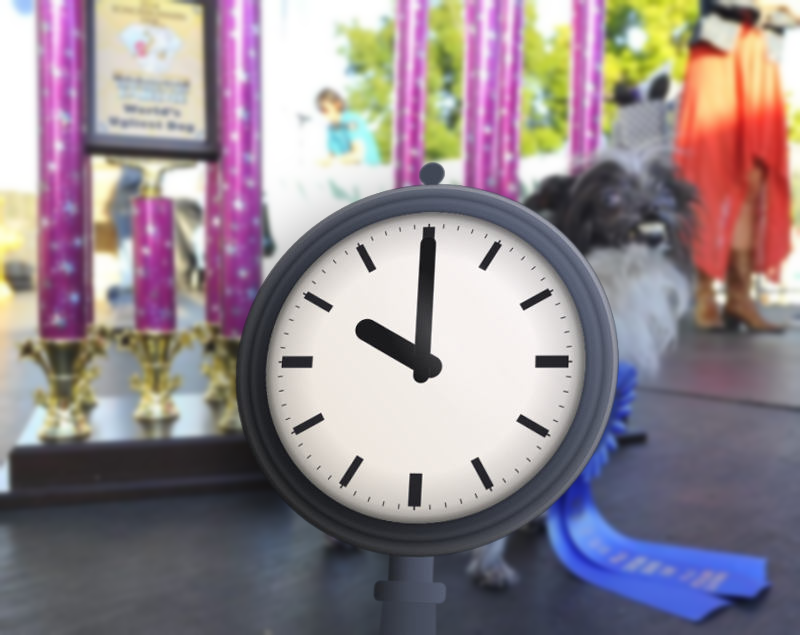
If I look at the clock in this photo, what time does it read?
10:00
